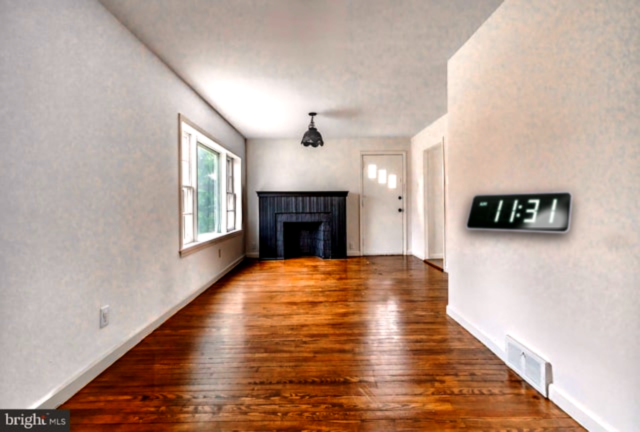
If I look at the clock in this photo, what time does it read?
11:31
